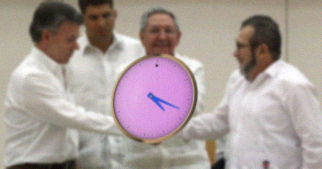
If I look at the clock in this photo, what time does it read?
4:18
